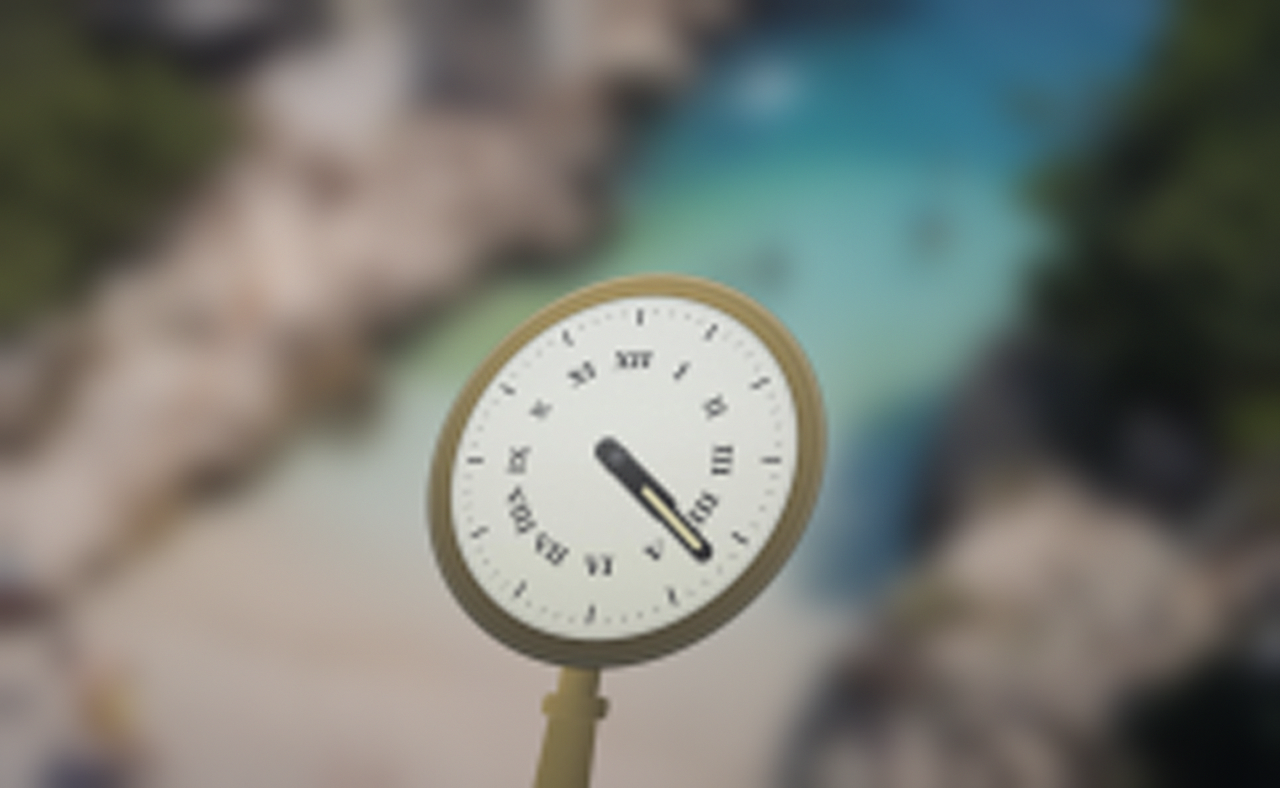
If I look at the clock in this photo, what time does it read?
4:22
